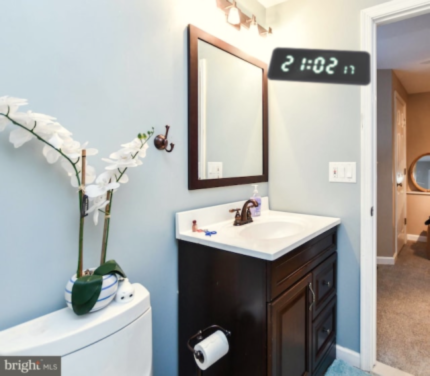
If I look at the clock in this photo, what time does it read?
21:02
